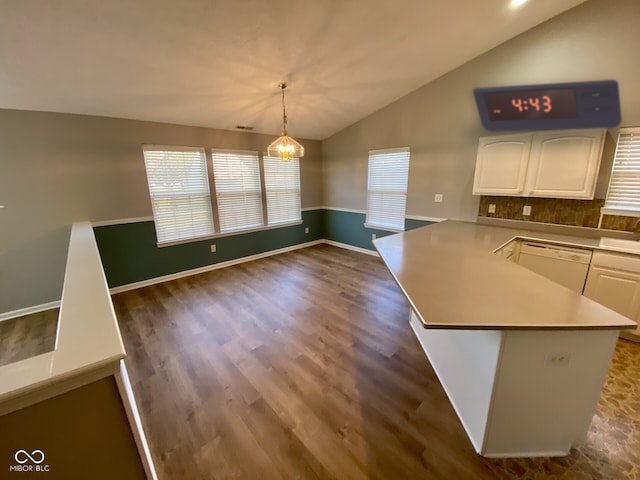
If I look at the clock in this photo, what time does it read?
4:43
